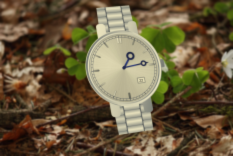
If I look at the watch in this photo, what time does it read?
1:14
